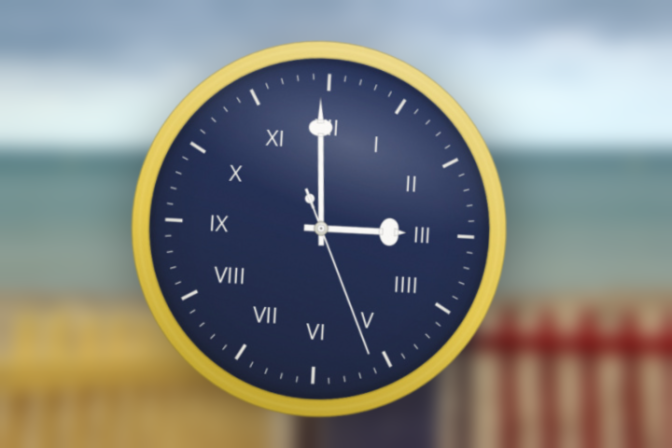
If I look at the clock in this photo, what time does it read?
2:59:26
